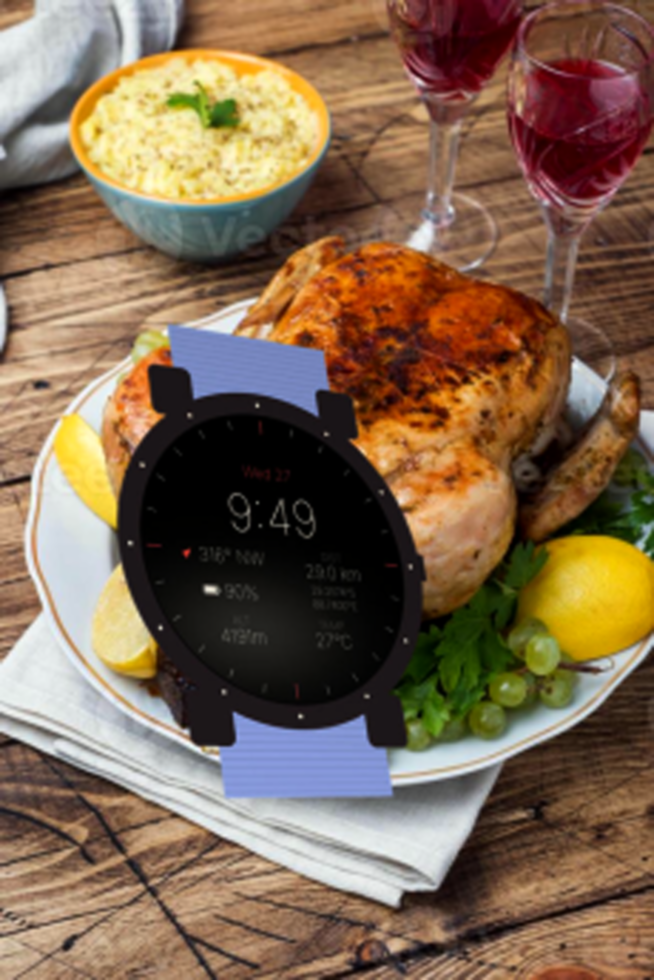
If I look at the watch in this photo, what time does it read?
9:49
